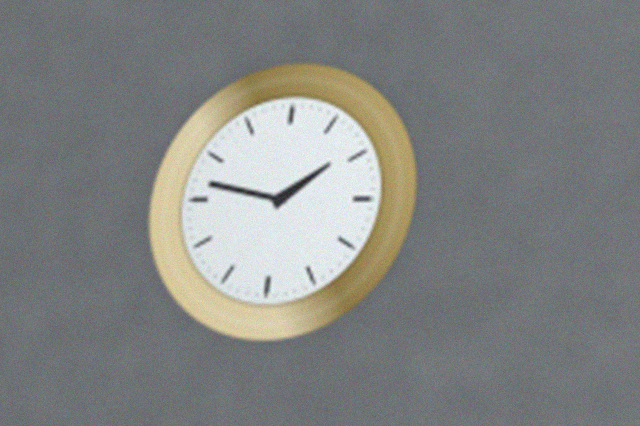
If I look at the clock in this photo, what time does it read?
1:47
